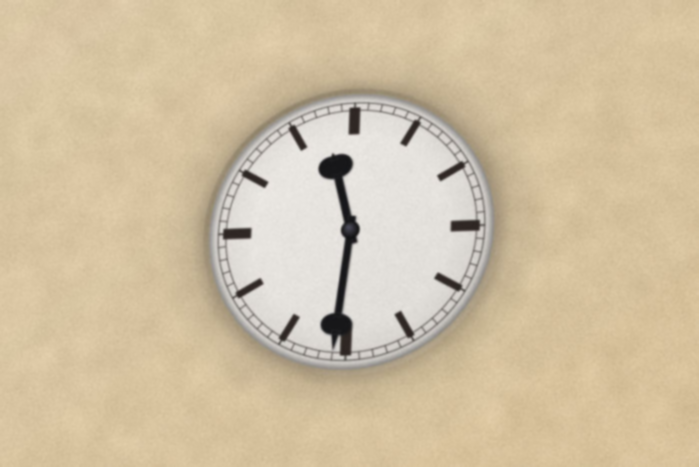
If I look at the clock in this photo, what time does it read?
11:31
